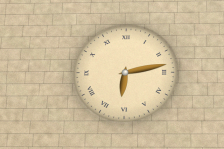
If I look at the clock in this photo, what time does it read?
6:13
